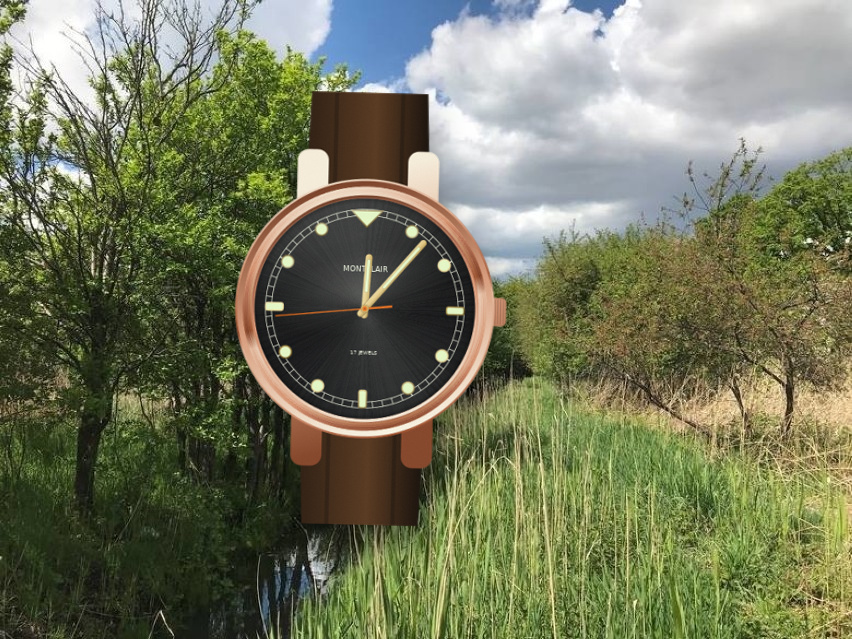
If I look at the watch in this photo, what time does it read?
12:06:44
